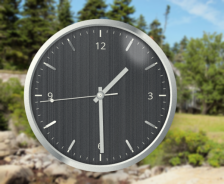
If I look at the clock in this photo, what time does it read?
1:29:44
